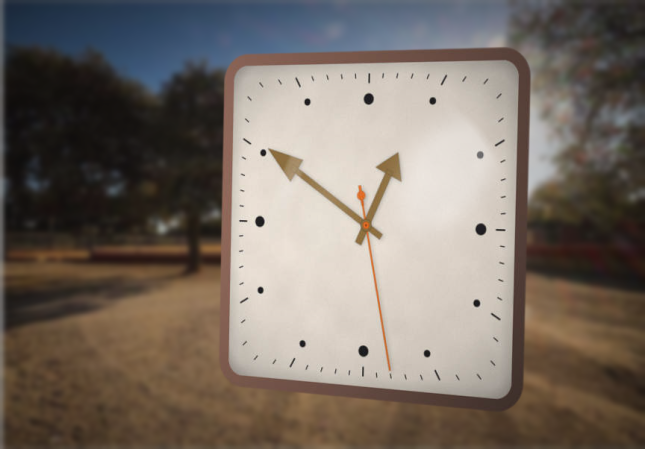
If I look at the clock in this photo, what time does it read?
12:50:28
